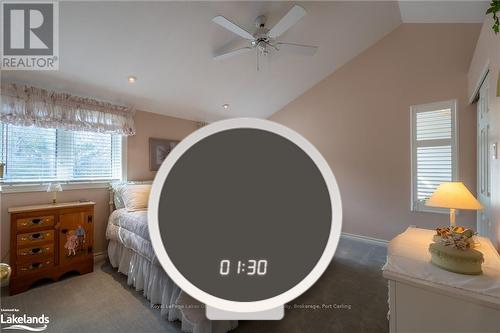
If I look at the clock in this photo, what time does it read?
1:30
